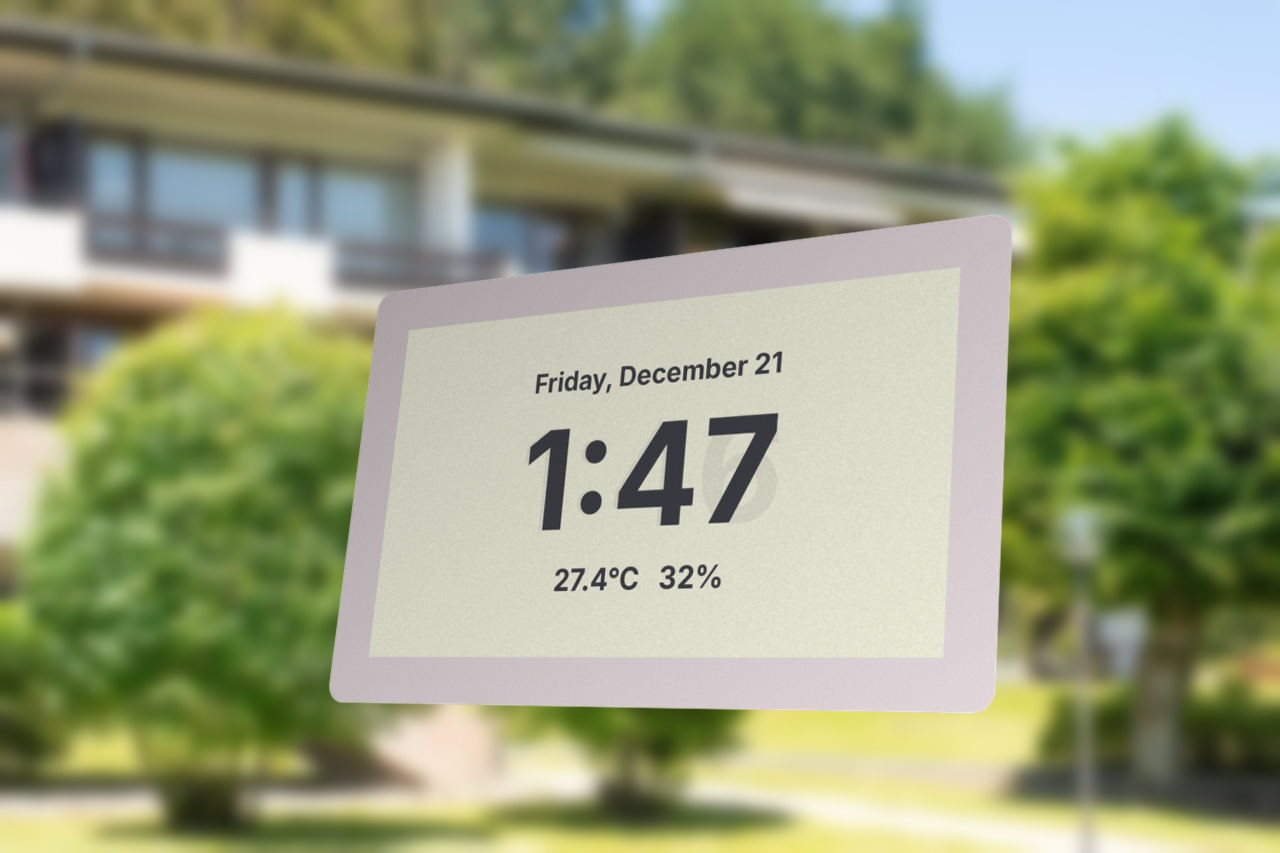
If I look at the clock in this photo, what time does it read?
1:47
